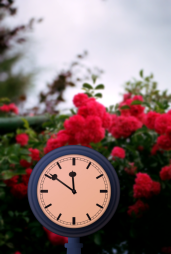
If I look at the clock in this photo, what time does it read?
11:51
